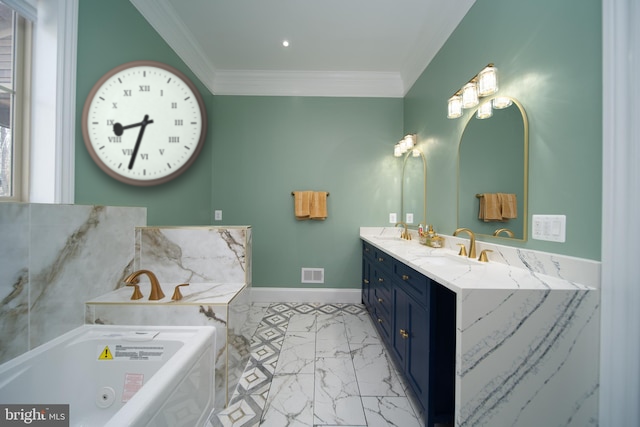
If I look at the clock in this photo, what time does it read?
8:33
